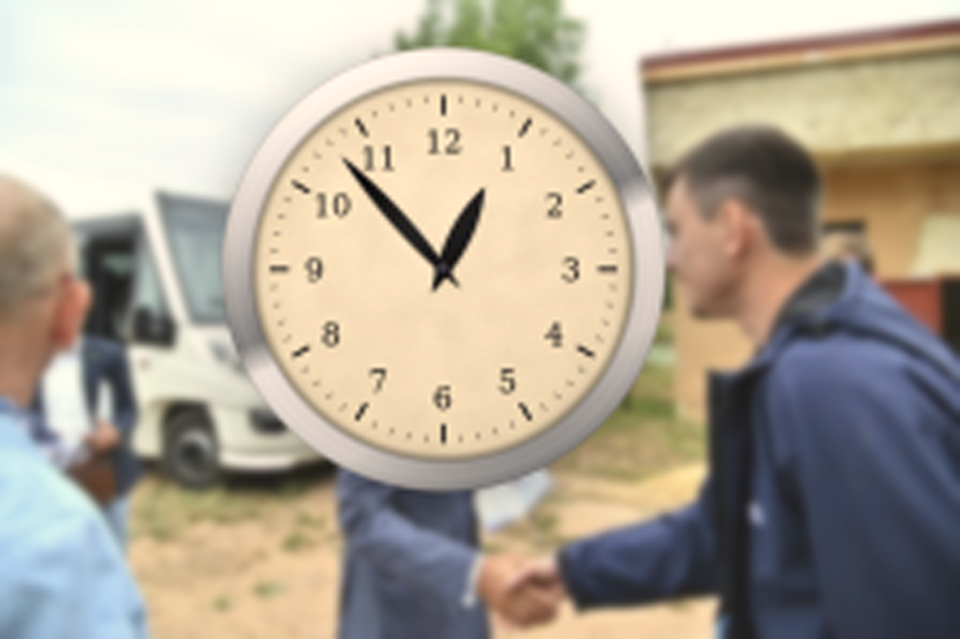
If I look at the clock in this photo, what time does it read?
12:53
